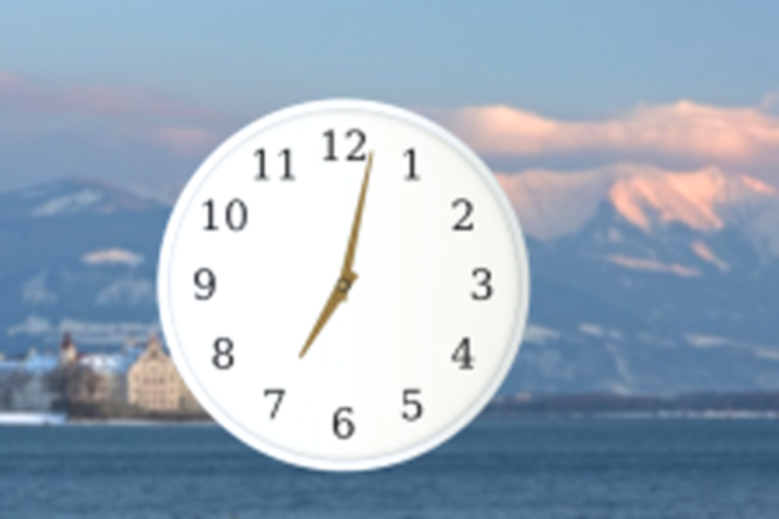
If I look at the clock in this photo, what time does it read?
7:02
